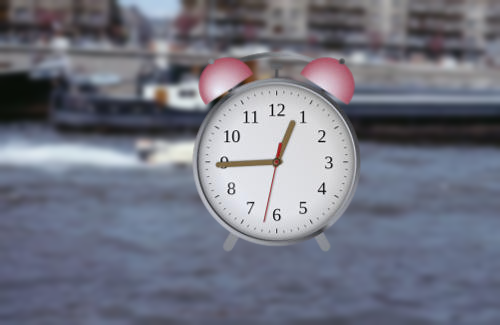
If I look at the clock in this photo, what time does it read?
12:44:32
